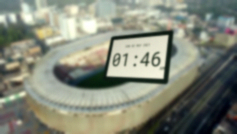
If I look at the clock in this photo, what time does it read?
1:46
